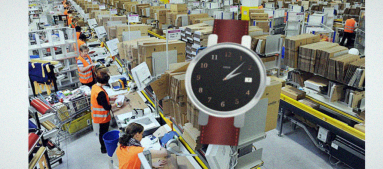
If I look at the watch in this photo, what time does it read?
2:07
